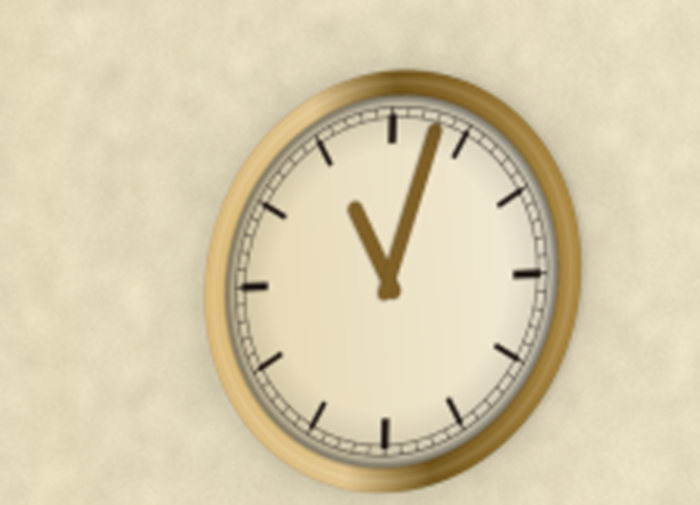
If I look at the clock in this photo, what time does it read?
11:03
